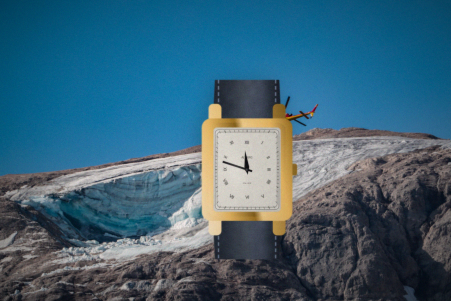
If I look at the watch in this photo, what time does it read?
11:48
